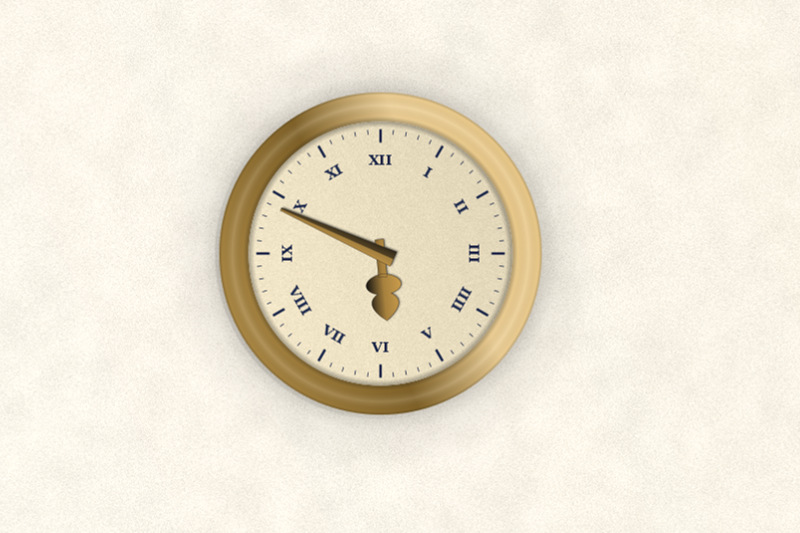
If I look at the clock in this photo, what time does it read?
5:49
